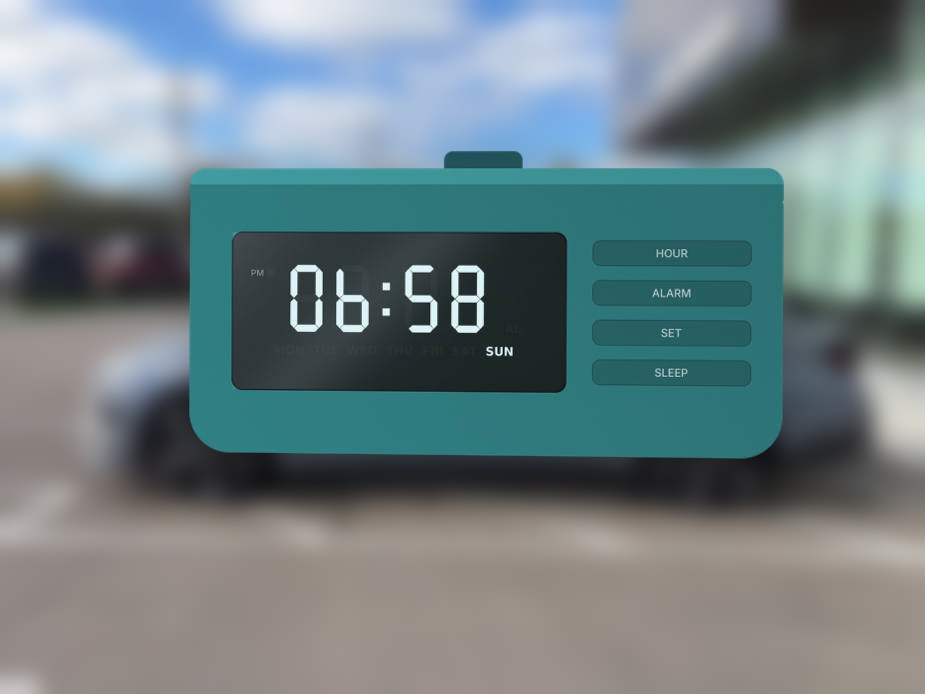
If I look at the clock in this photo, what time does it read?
6:58
